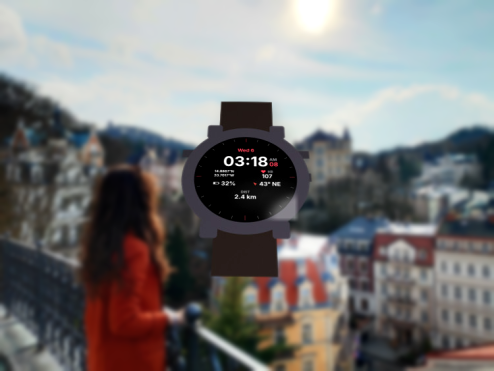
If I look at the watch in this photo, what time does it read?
3:18
